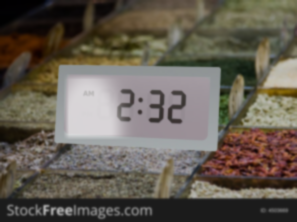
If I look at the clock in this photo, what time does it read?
2:32
